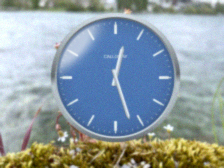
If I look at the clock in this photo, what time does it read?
12:27
